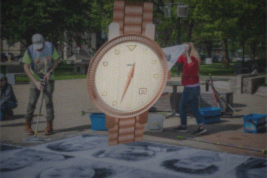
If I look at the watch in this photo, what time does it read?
12:33
